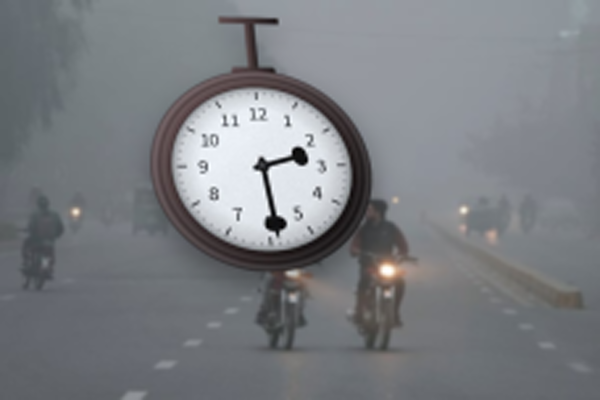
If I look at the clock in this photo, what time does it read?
2:29
